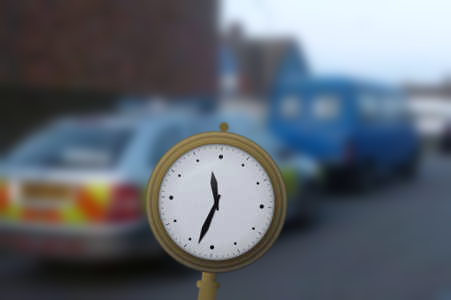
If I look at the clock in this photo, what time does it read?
11:33
